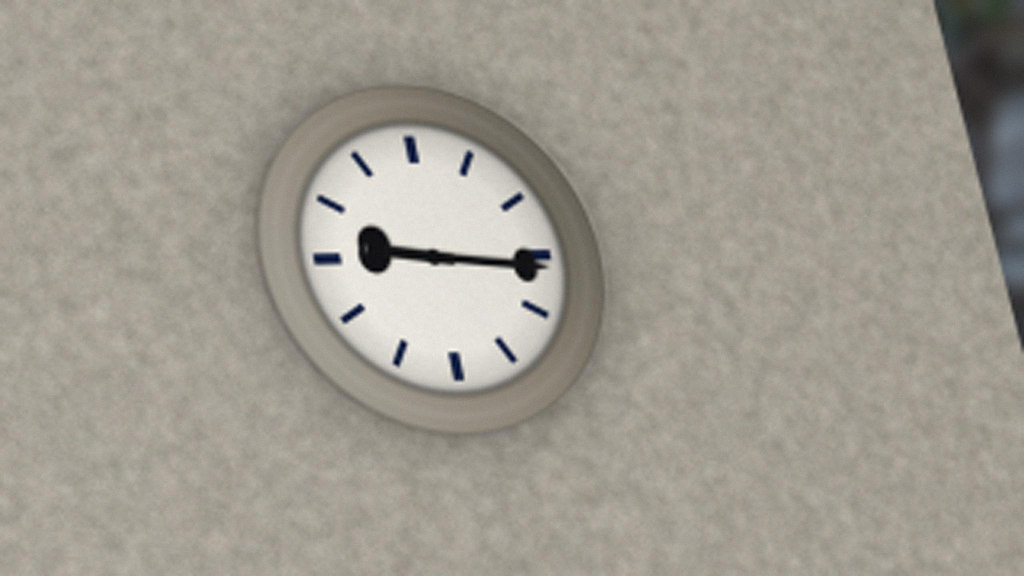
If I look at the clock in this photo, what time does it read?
9:16
